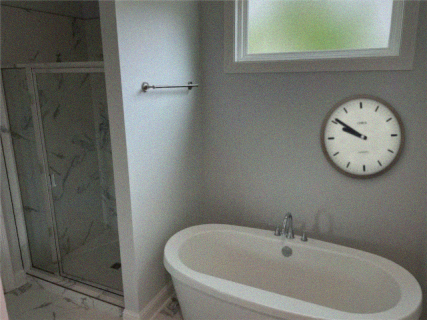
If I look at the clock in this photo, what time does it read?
9:51
